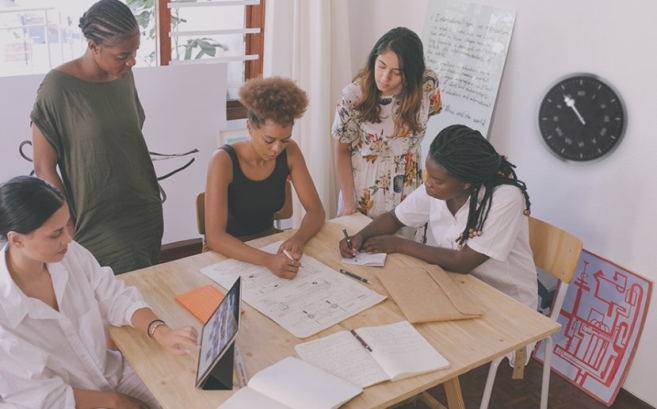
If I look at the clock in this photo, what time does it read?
10:54
